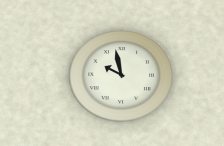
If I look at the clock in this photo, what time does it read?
9:58
